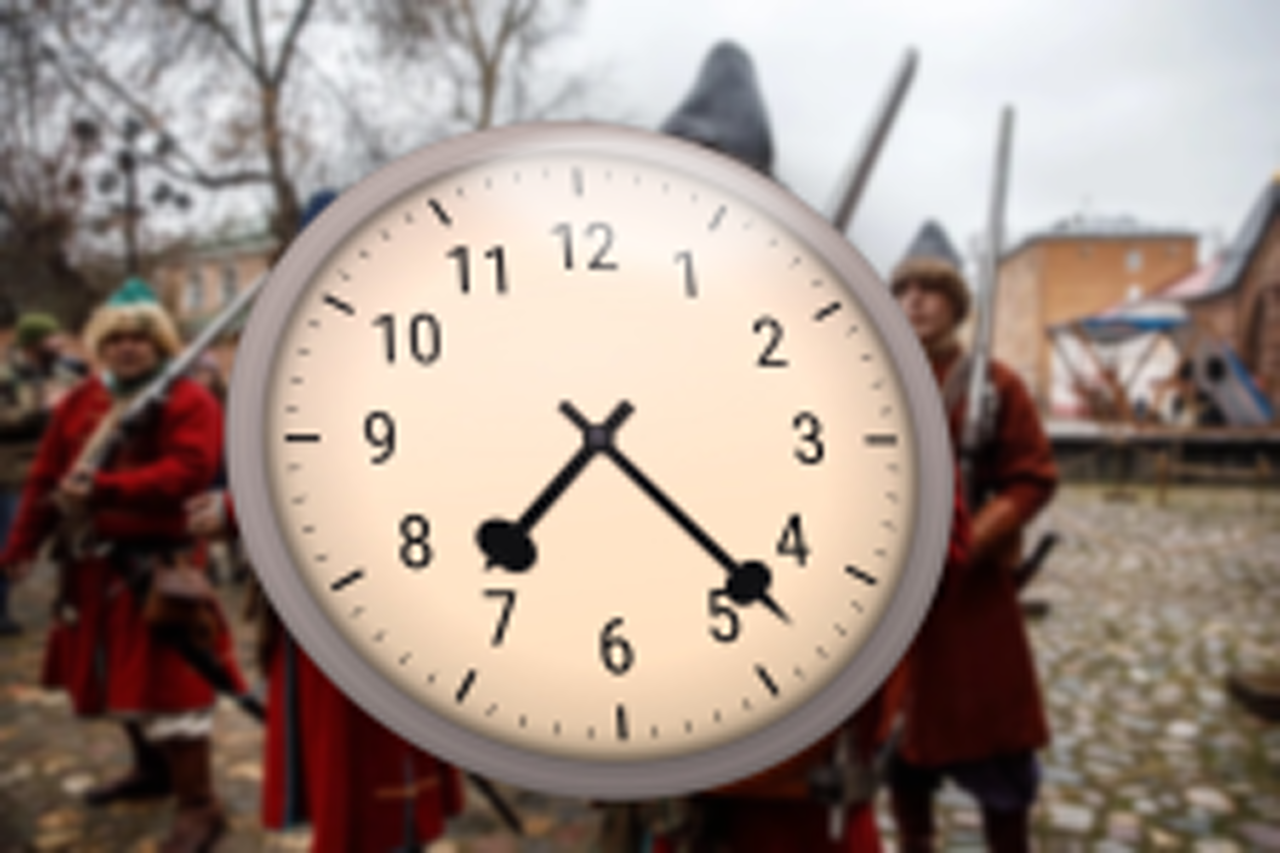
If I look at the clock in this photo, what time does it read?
7:23
